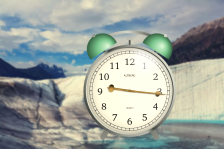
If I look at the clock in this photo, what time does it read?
9:16
